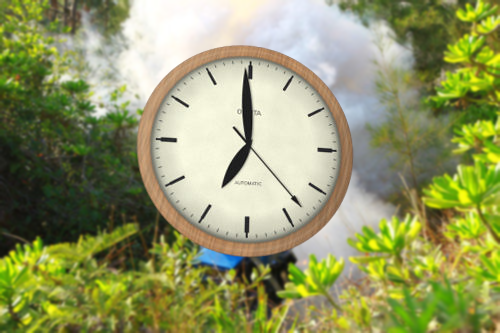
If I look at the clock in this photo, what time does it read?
6:59:23
